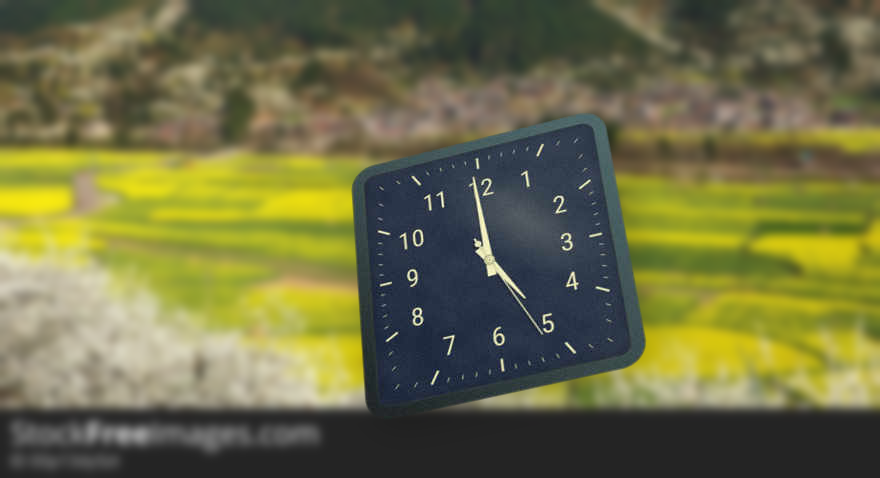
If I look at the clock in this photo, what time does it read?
4:59:26
